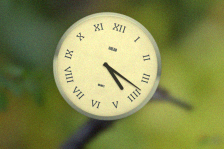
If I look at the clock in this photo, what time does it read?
4:18
